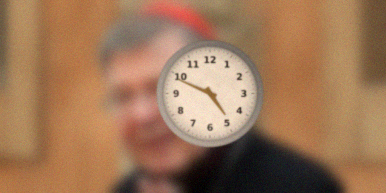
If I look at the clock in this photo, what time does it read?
4:49
